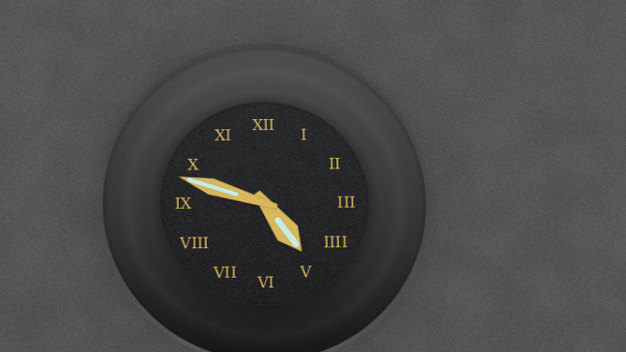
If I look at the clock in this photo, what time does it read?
4:48
